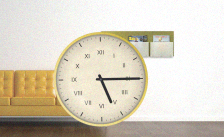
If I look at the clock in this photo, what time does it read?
5:15
